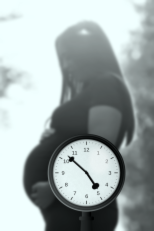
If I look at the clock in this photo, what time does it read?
4:52
